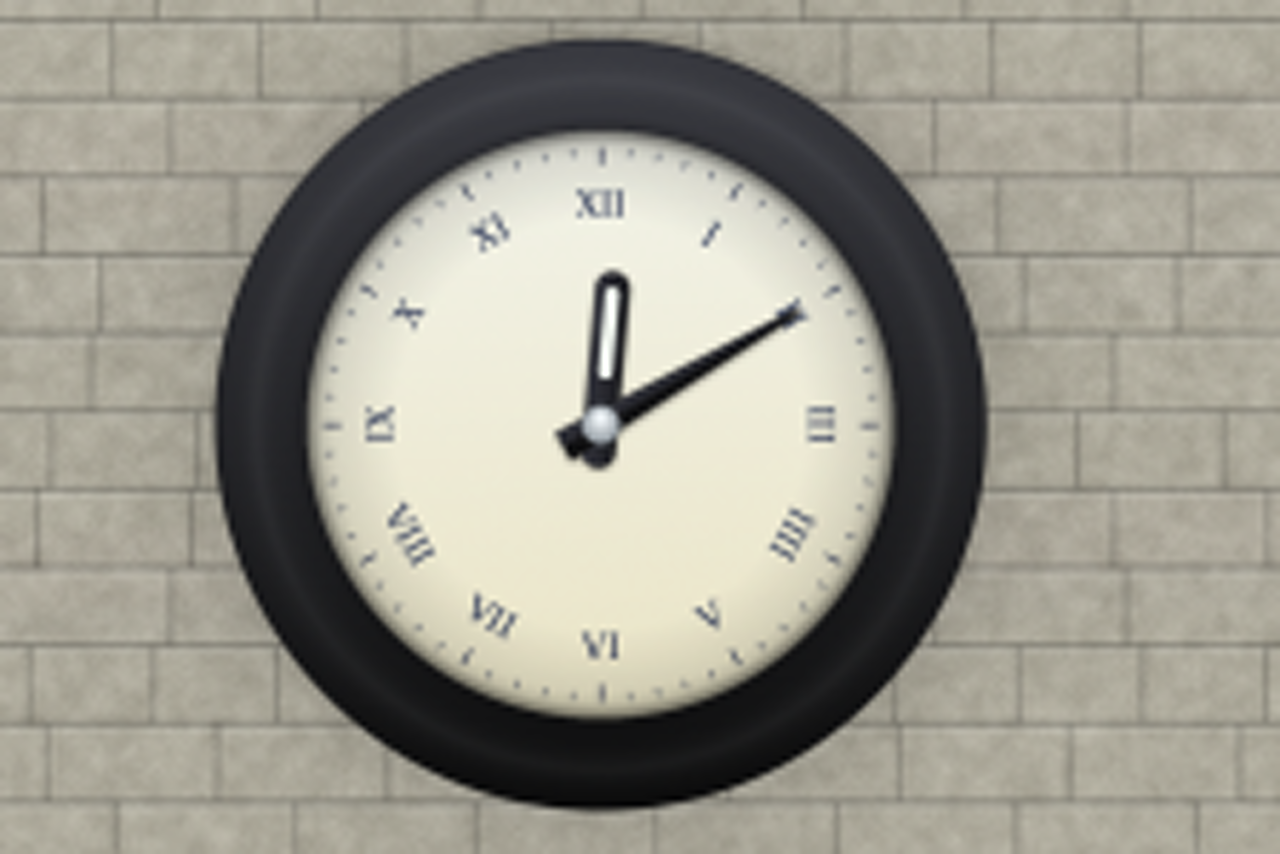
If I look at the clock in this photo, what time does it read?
12:10
